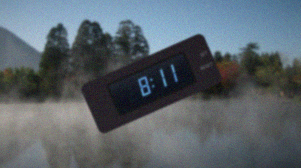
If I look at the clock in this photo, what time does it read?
8:11
